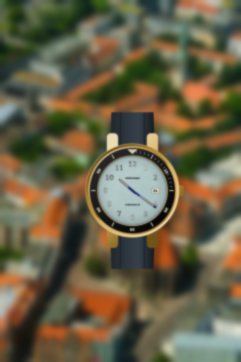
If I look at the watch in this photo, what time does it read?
10:21
